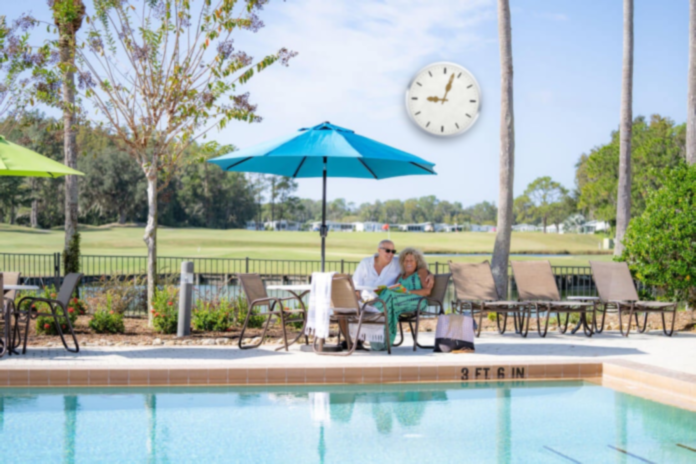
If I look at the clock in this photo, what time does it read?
9:03
